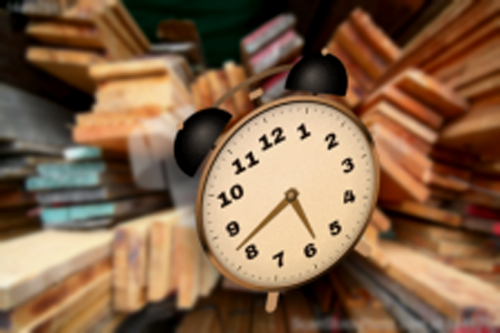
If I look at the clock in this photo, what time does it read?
5:42
